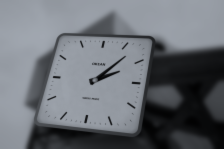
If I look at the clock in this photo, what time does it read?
2:07
